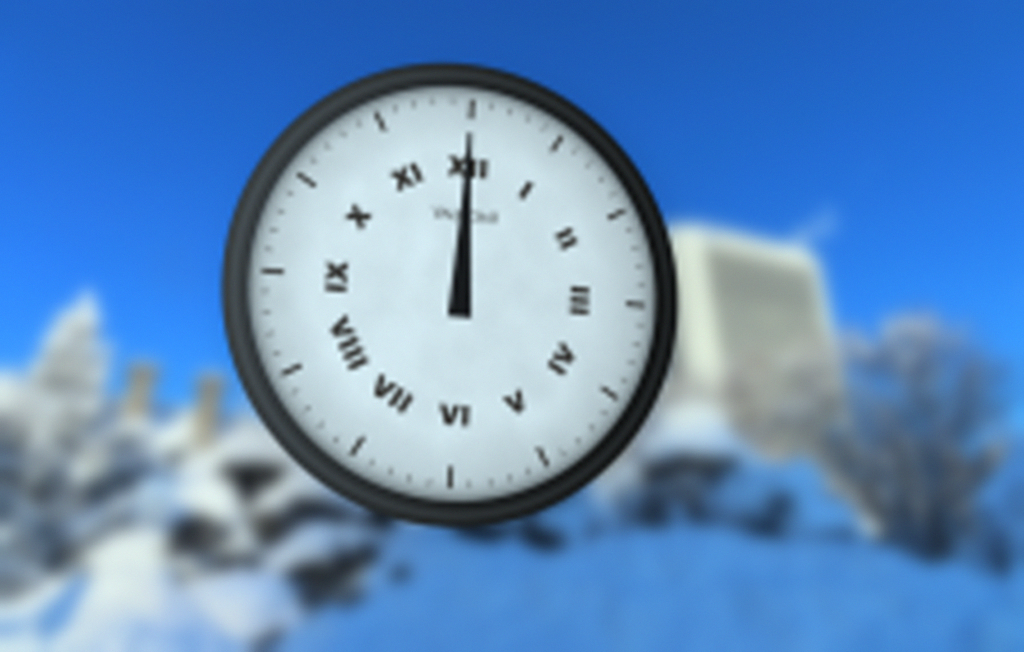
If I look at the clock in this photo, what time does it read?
12:00
